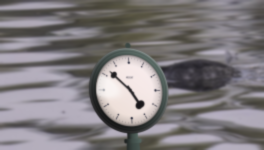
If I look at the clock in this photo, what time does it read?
4:52
